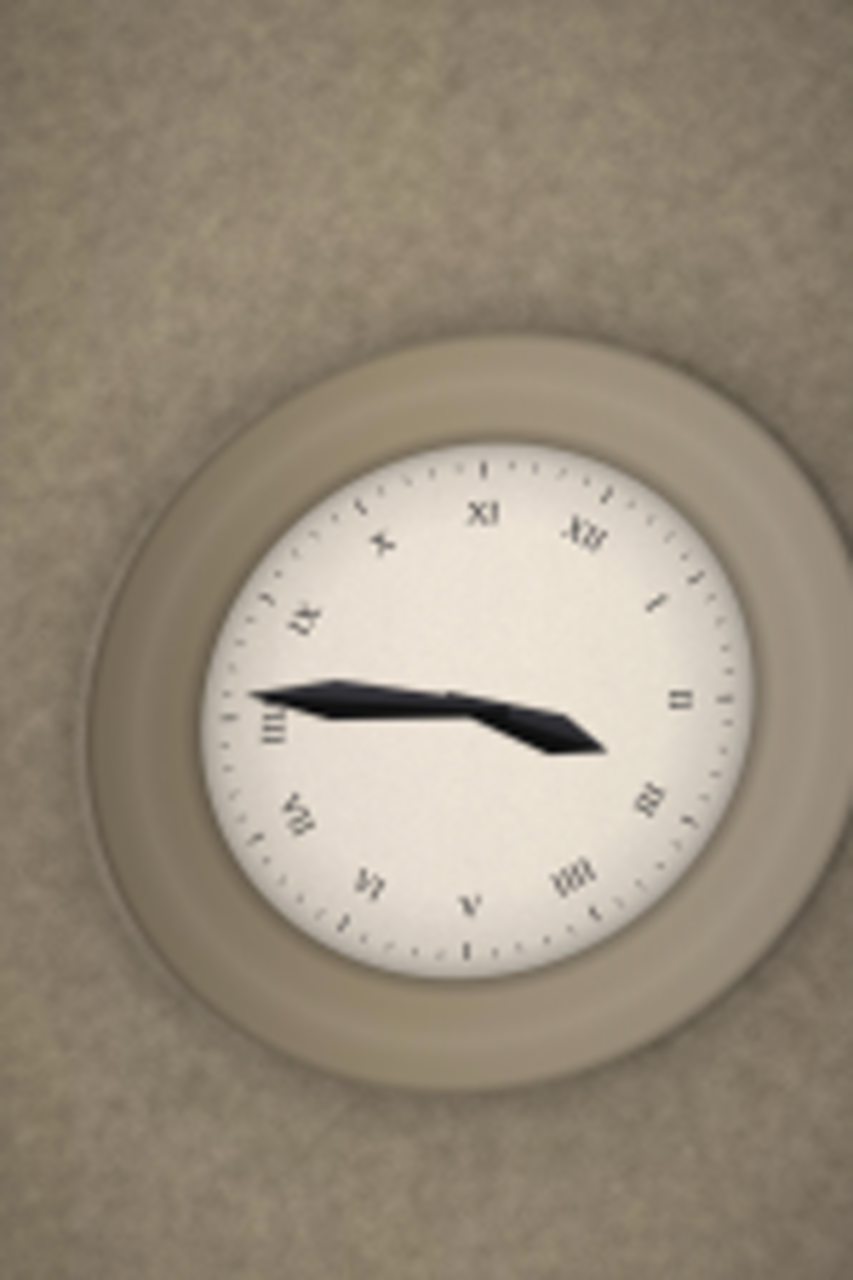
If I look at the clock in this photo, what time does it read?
2:41
